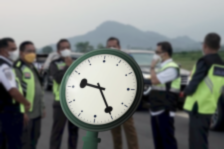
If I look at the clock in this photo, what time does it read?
9:25
